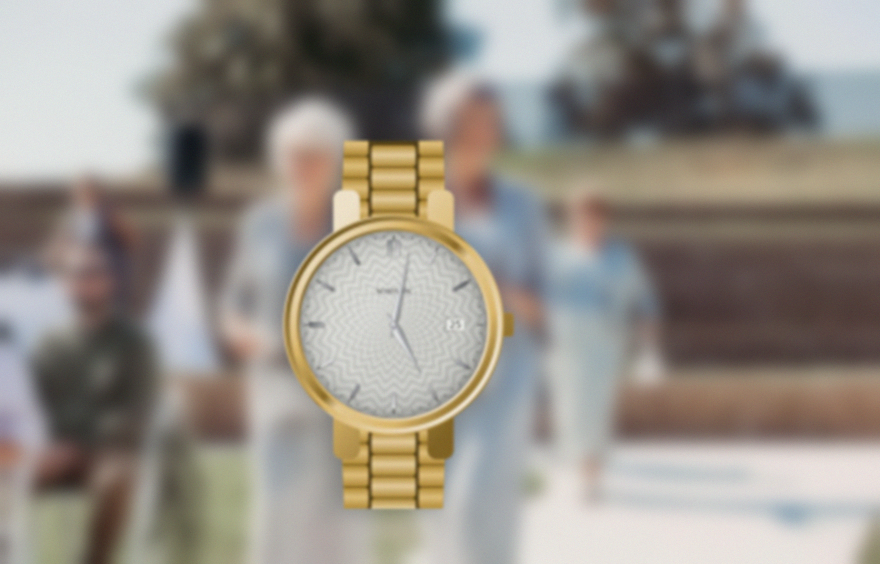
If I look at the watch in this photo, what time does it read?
5:02
